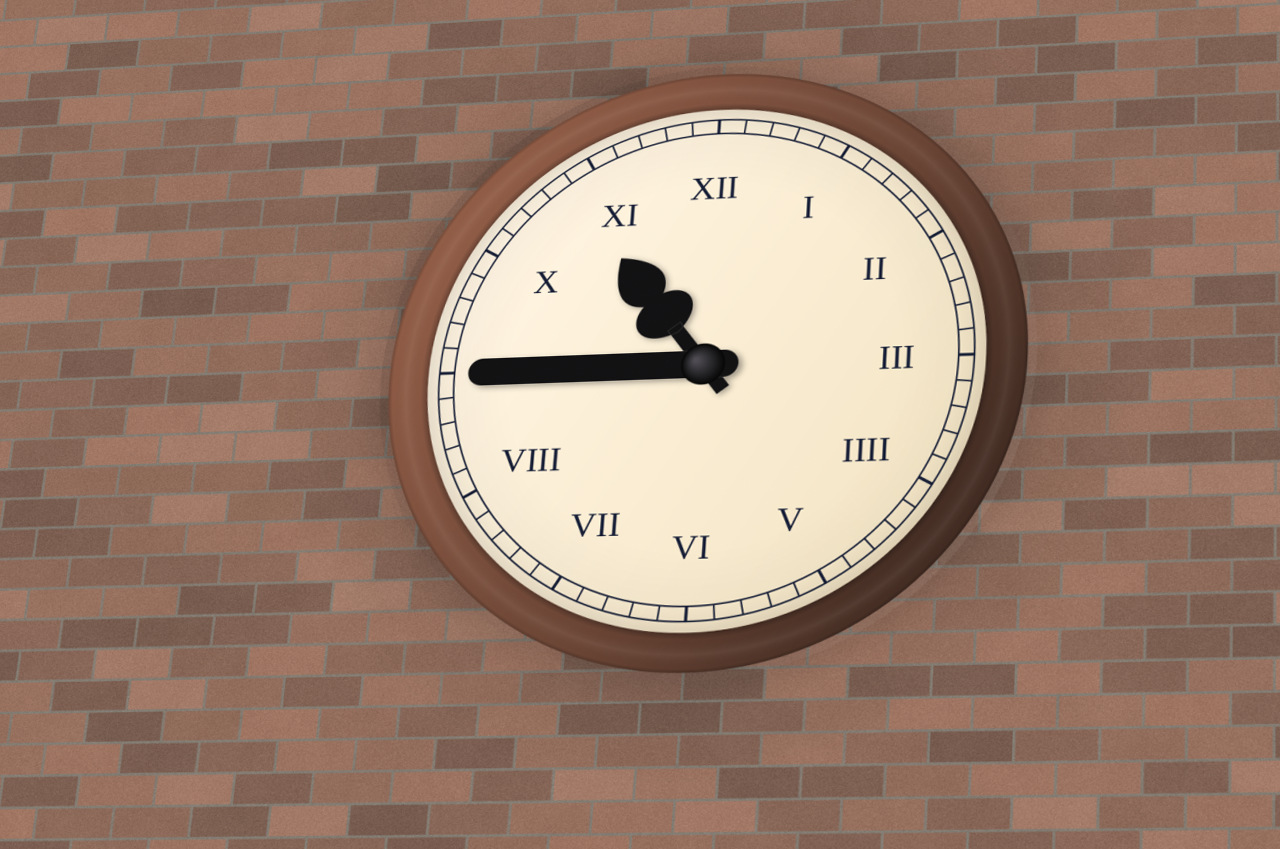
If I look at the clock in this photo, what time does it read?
10:45
